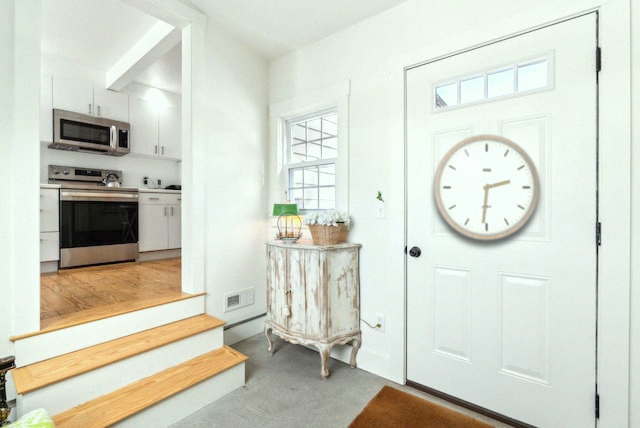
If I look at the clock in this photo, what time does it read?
2:31
